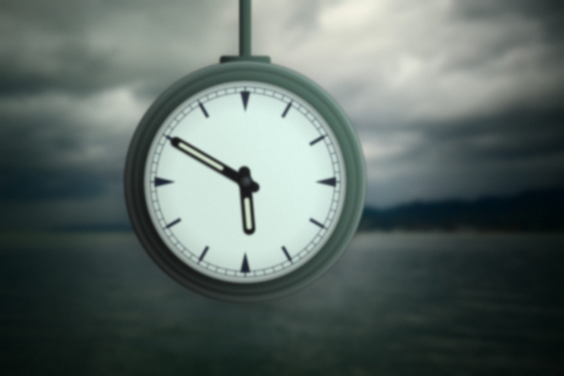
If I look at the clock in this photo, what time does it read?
5:50
